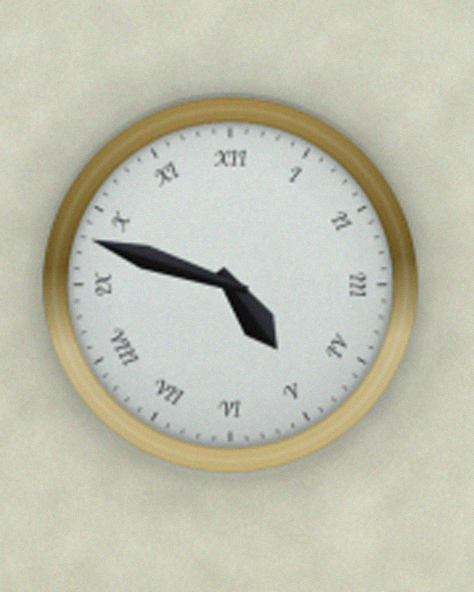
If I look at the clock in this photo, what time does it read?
4:48
